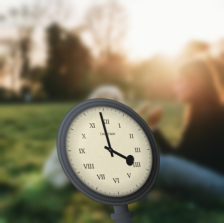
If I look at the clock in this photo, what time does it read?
3:59
